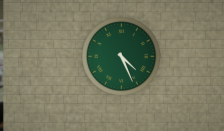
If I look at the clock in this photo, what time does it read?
4:26
